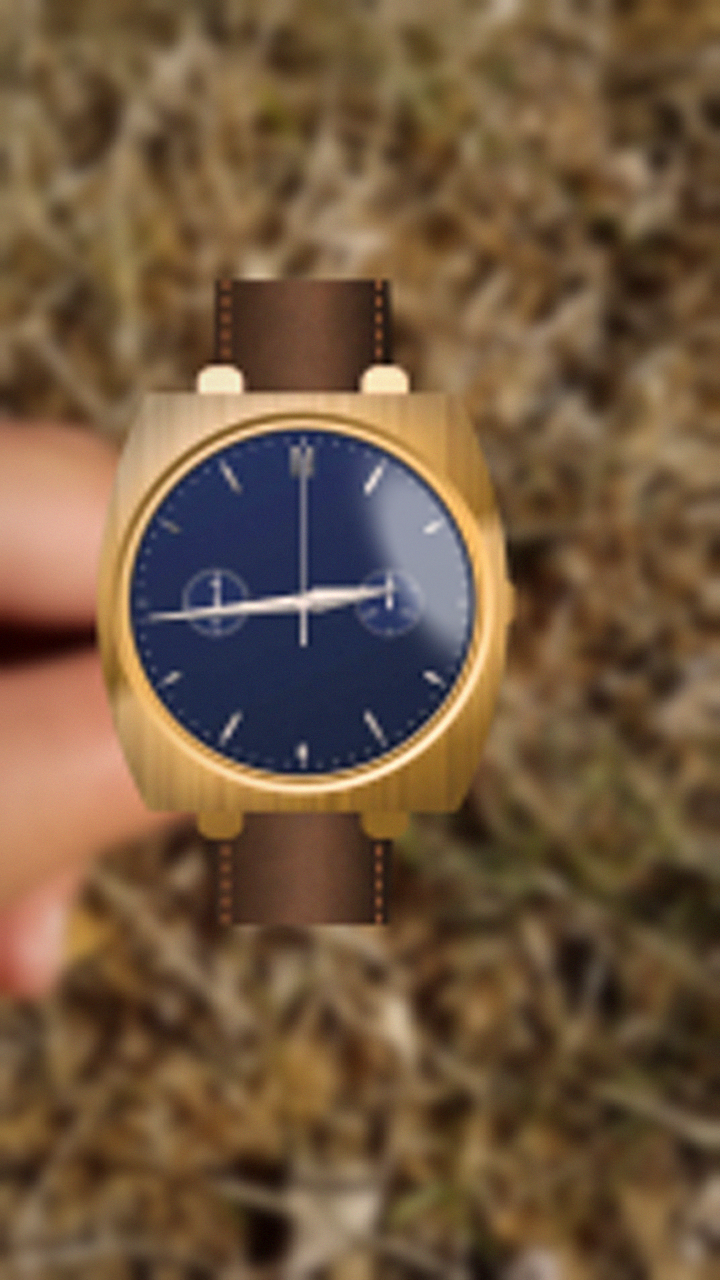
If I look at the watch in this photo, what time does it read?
2:44
